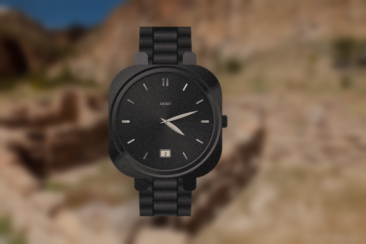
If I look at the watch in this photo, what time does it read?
4:12
